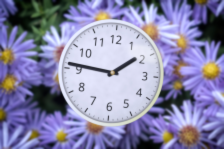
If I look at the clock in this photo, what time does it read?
1:46
